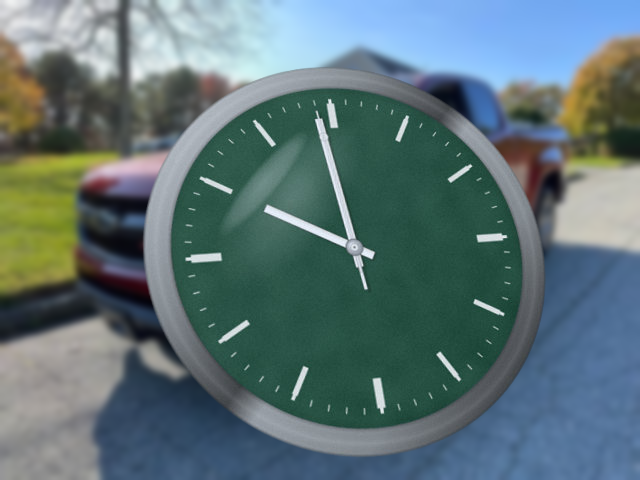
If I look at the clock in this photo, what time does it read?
9:58:59
